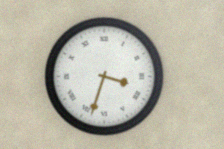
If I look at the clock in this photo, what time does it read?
3:33
